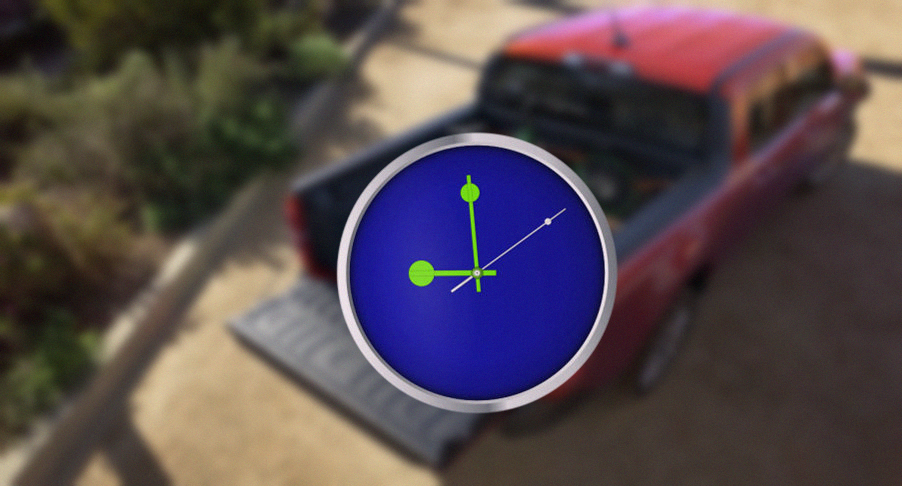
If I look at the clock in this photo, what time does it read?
8:59:09
